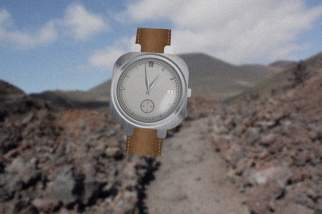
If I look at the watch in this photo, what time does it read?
12:58
